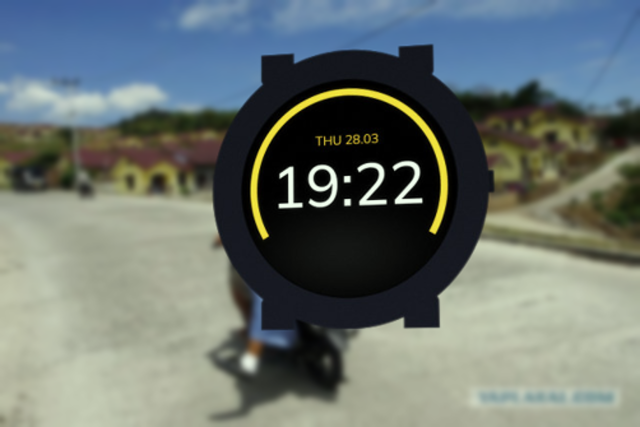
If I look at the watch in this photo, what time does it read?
19:22
